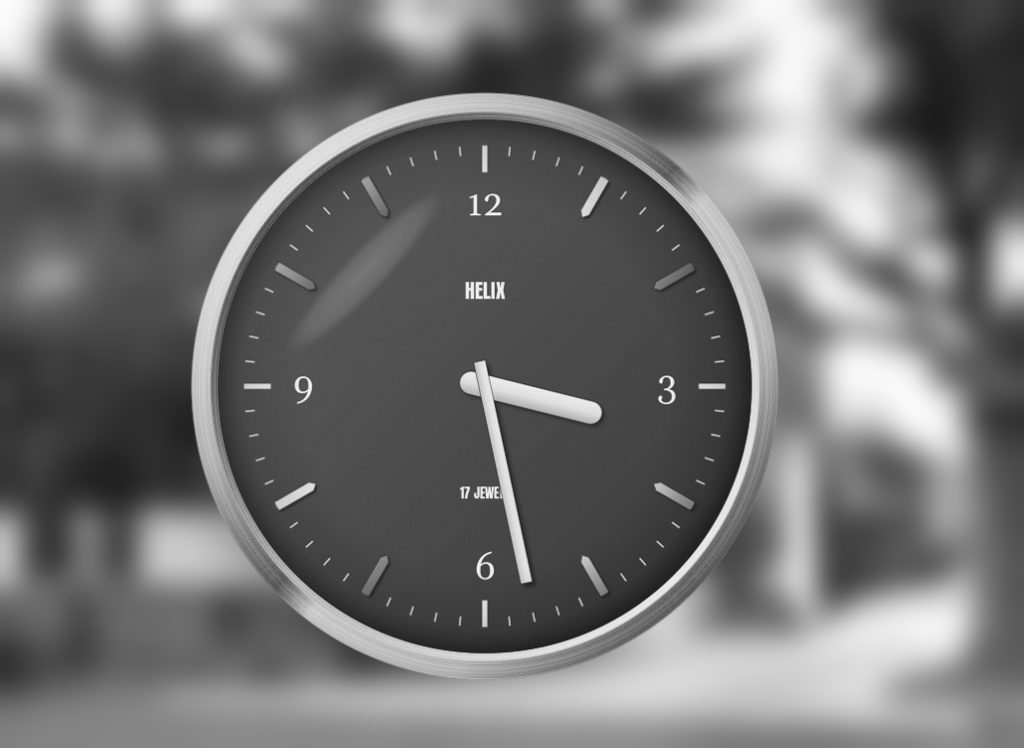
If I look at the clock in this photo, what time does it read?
3:28
